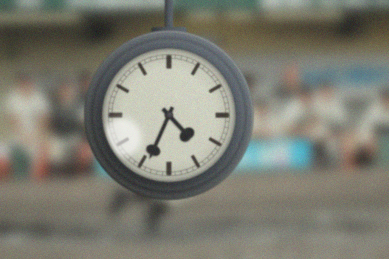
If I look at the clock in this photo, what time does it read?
4:34
